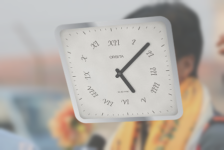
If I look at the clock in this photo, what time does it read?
5:08
